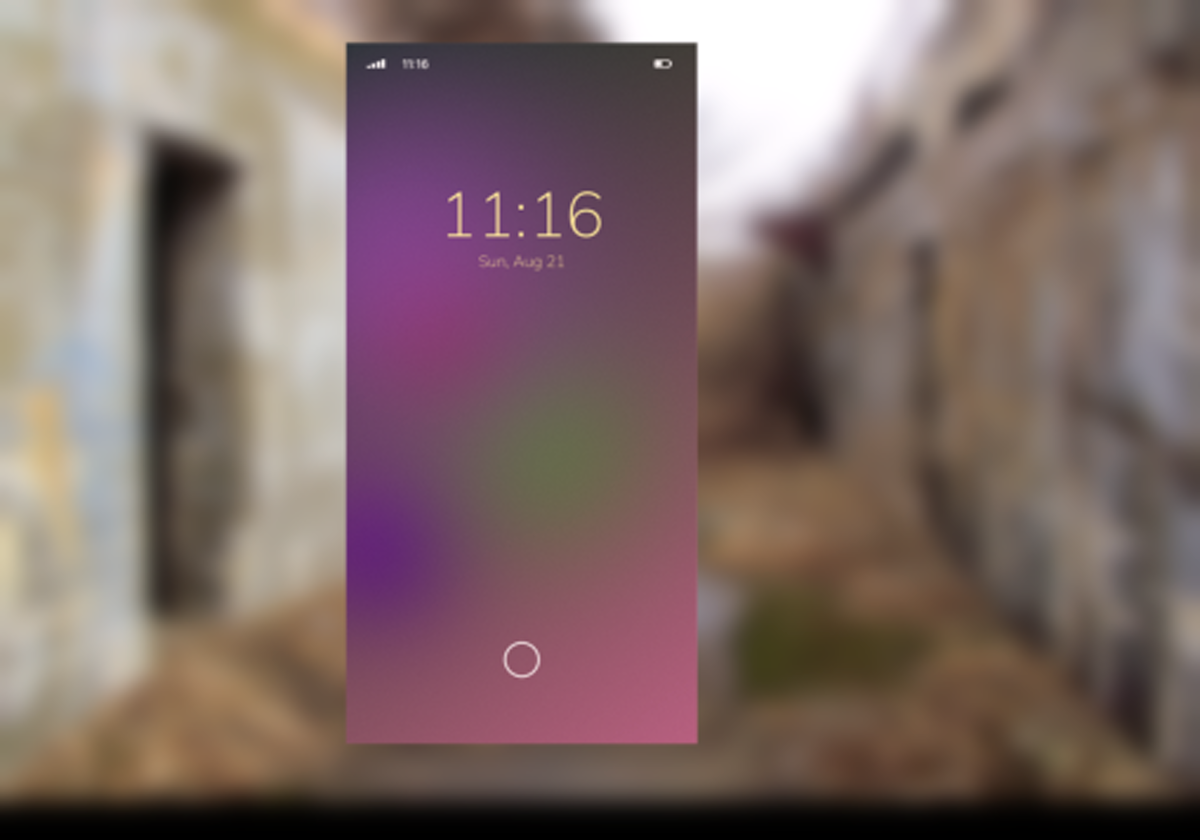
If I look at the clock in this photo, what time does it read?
11:16
